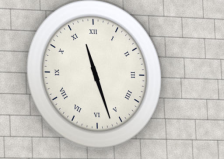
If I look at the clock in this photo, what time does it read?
11:27
